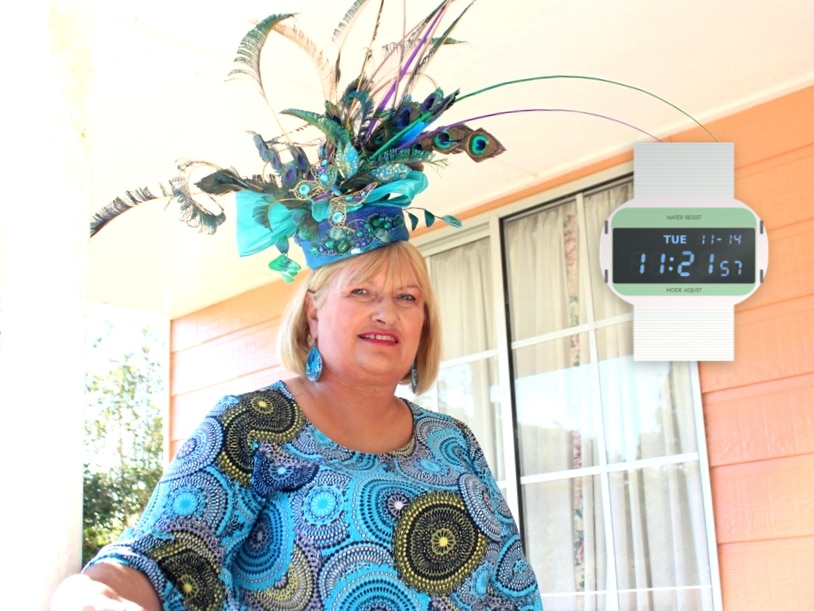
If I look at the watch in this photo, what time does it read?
11:21:57
